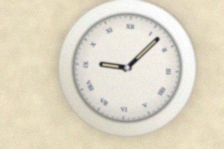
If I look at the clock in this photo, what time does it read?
9:07
